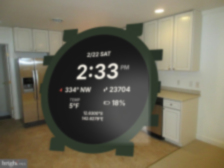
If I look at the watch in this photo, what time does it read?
2:33
